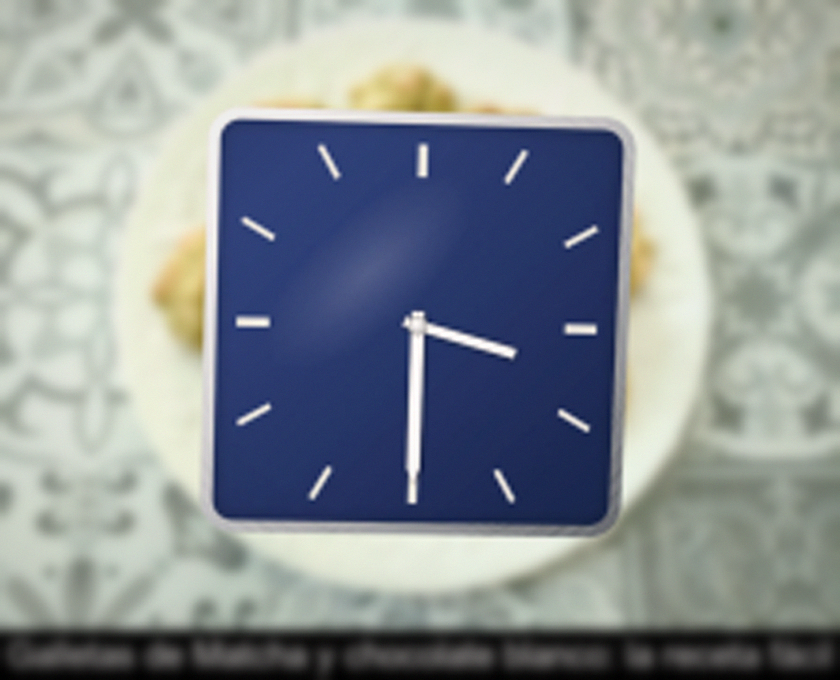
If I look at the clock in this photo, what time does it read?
3:30
